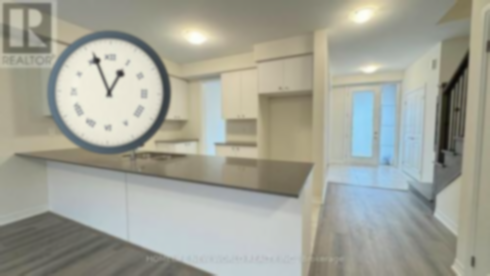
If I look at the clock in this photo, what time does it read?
12:56
